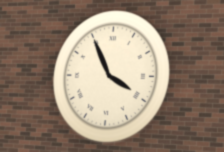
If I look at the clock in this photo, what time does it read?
3:55
